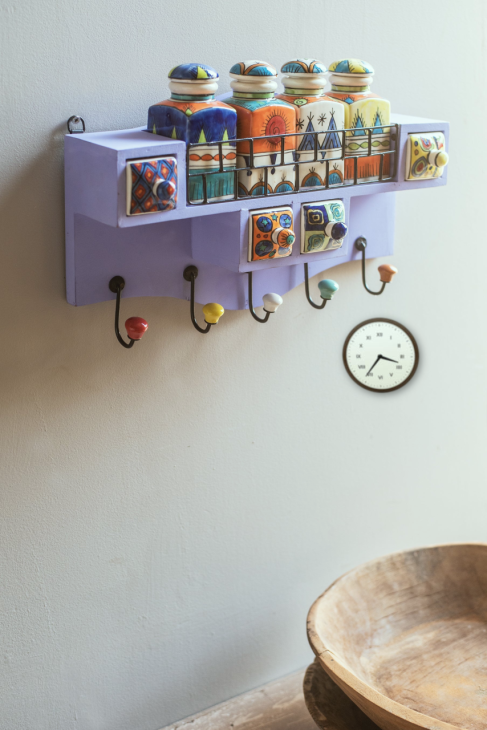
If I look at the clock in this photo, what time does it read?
3:36
